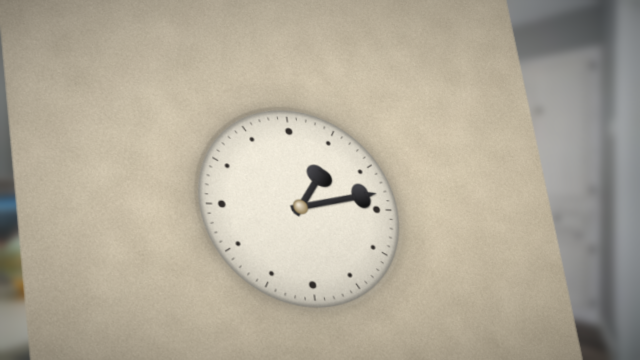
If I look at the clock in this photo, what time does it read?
1:13
